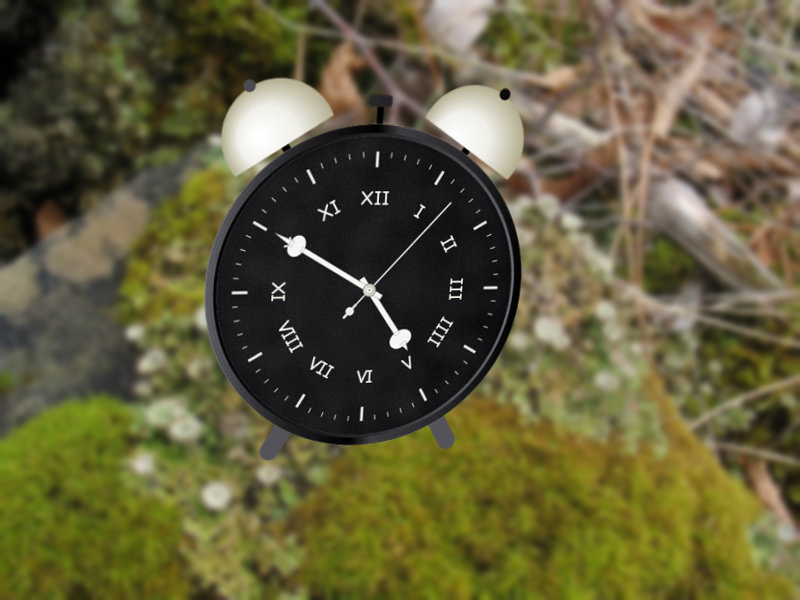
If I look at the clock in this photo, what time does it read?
4:50:07
